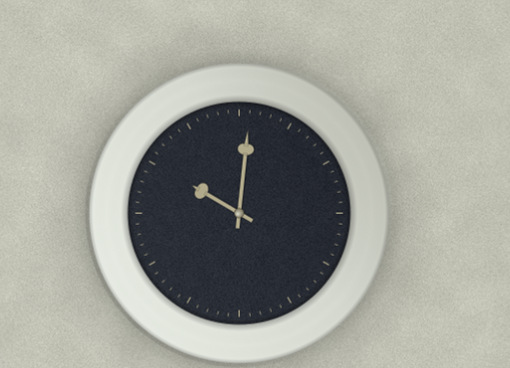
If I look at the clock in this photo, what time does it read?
10:01
